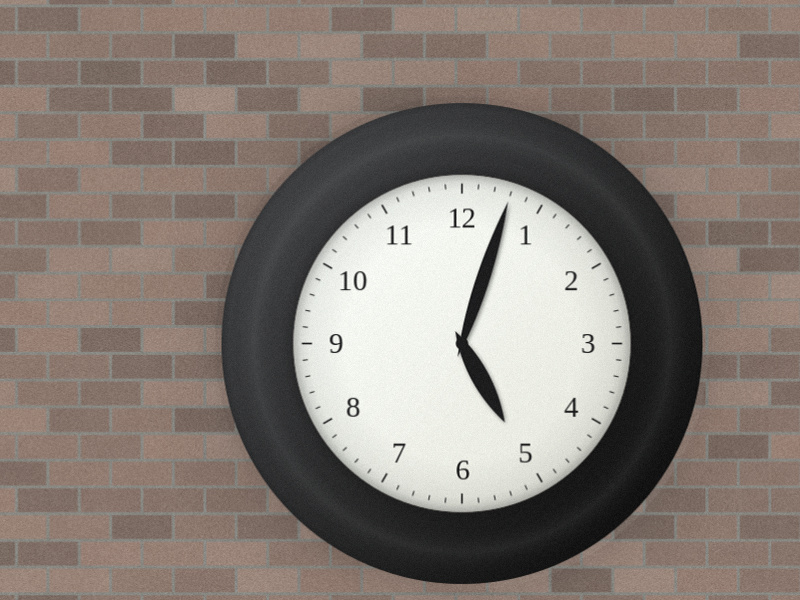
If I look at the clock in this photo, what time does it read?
5:03
